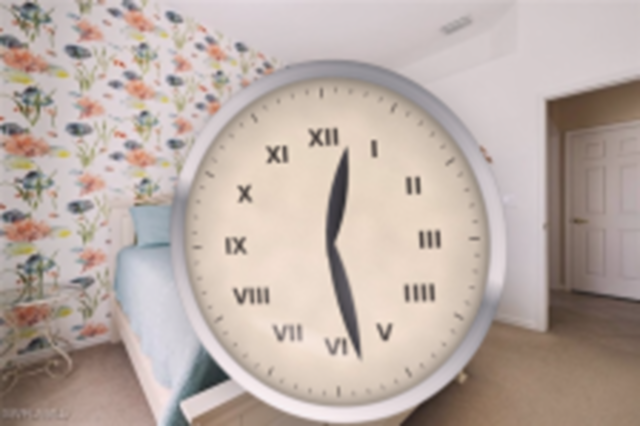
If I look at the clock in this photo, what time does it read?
12:28
